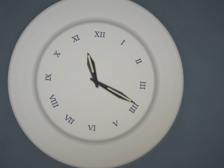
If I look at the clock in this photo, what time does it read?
11:19
